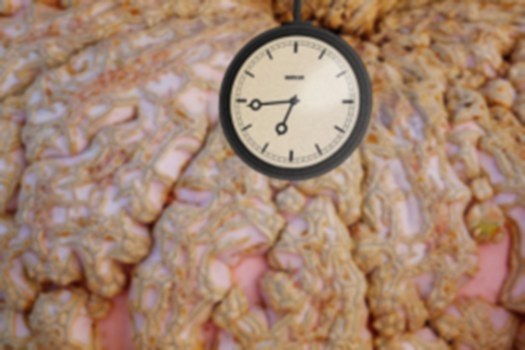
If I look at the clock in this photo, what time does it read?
6:44
